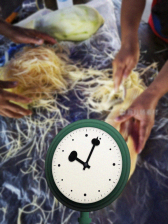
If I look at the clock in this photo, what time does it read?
10:04
